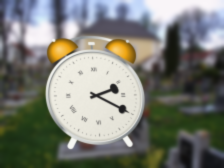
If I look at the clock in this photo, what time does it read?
2:20
